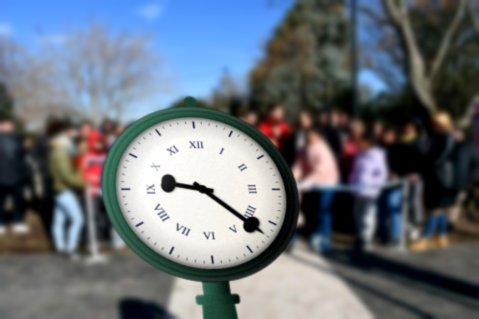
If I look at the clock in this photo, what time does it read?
9:22
